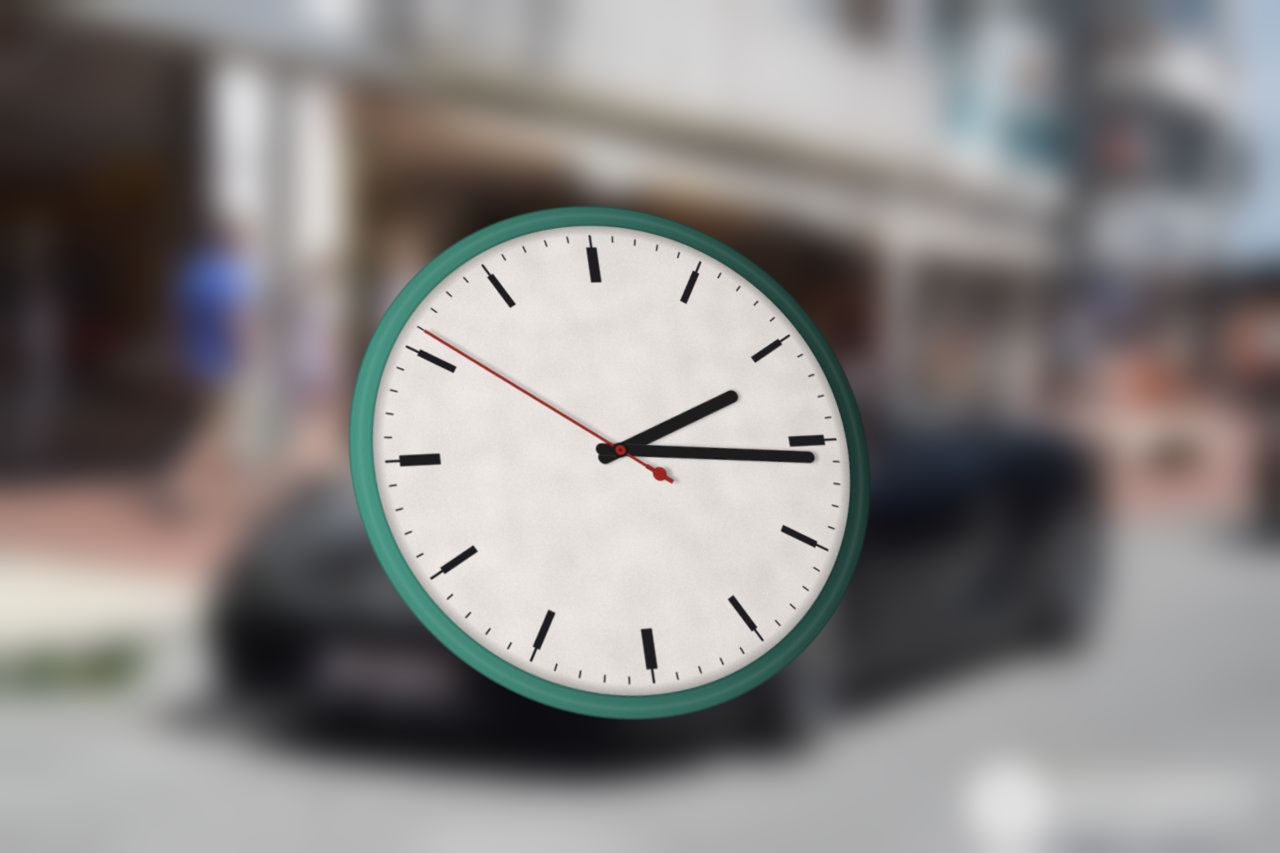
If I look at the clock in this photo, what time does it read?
2:15:51
